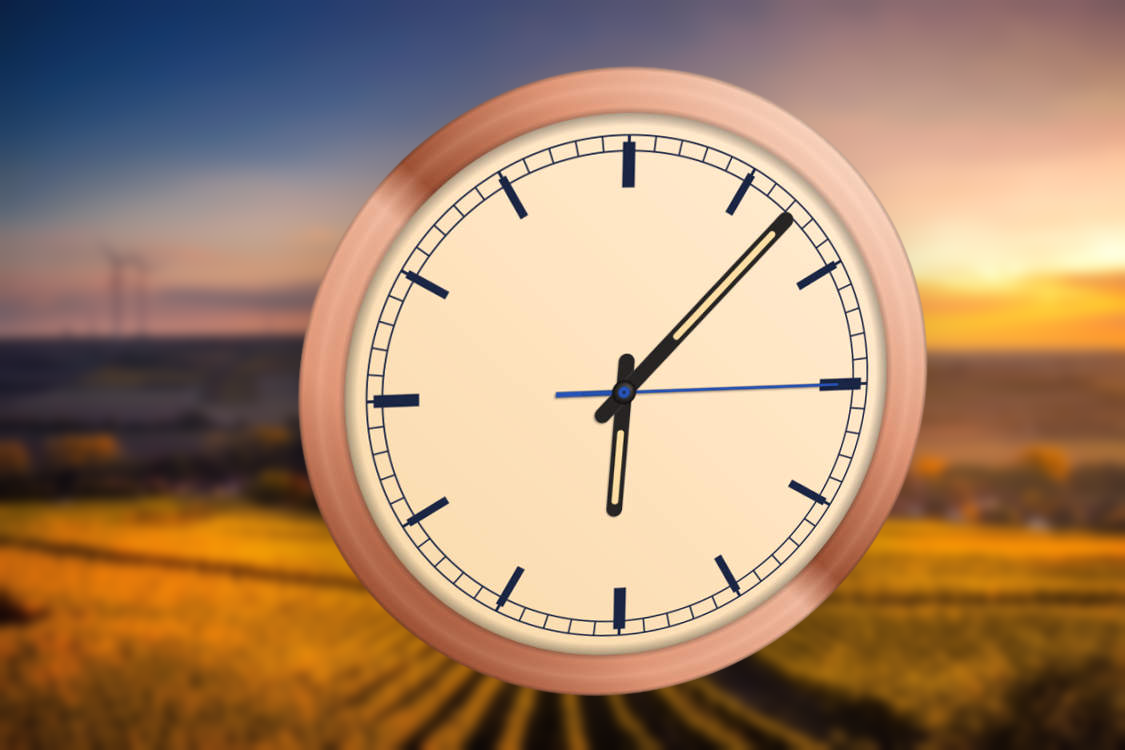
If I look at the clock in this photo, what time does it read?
6:07:15
